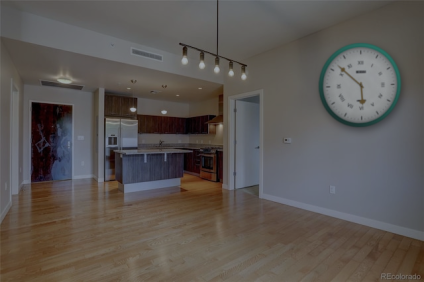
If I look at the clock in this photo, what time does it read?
5:52
